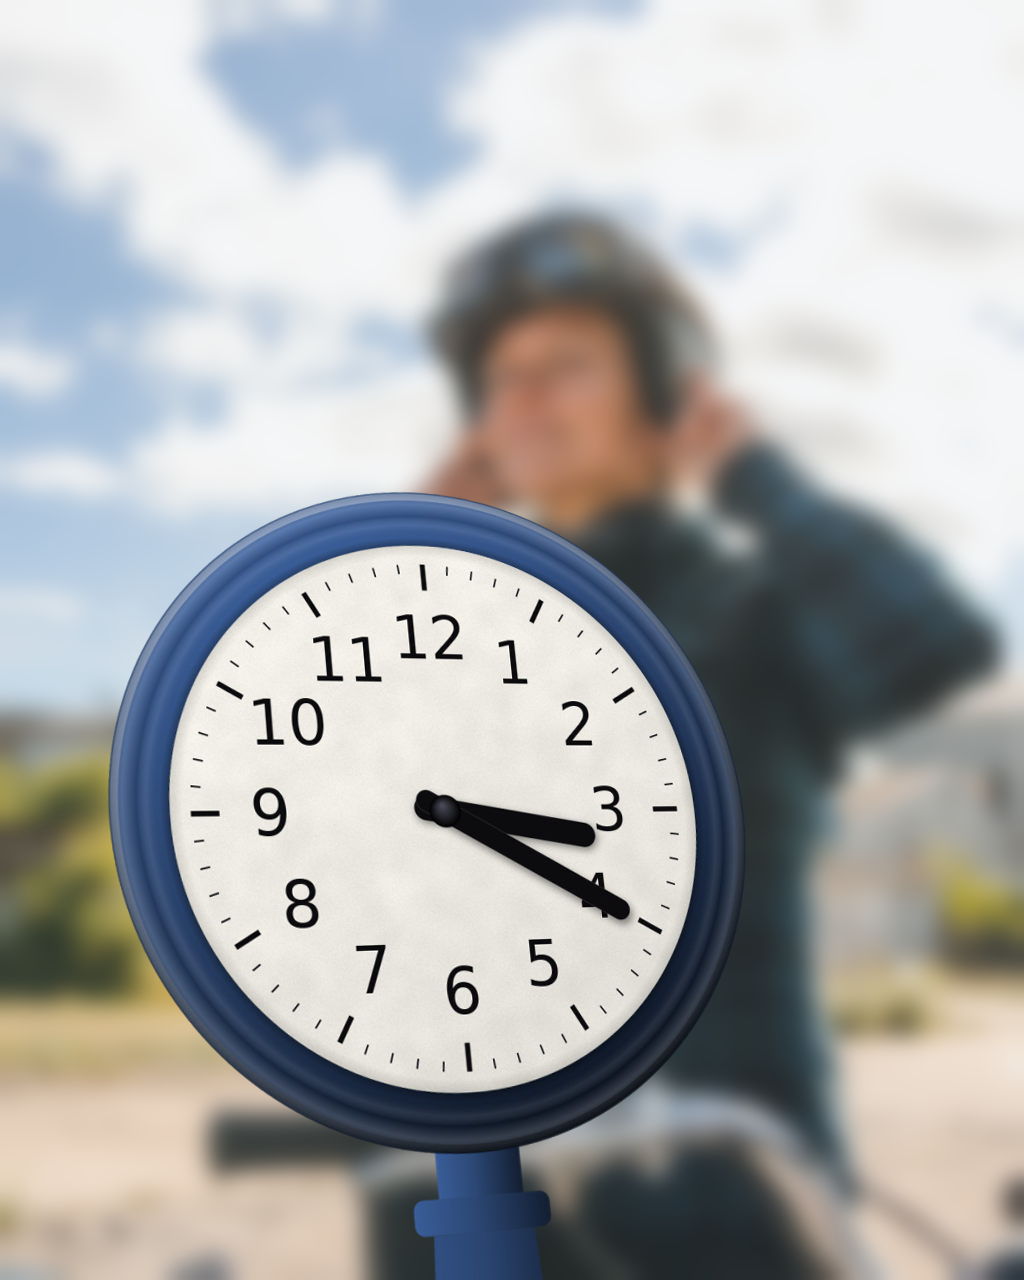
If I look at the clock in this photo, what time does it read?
3:20
